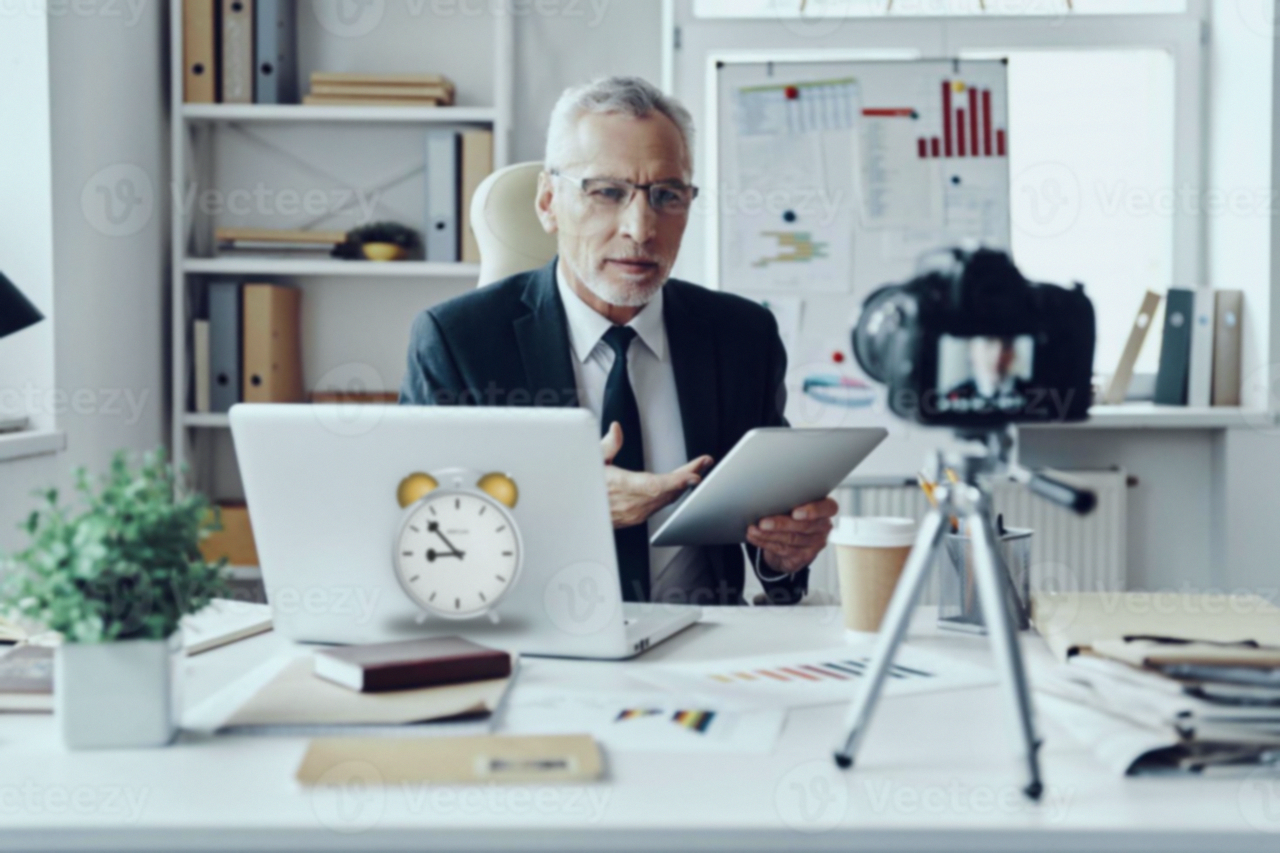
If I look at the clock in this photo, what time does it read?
8:53
